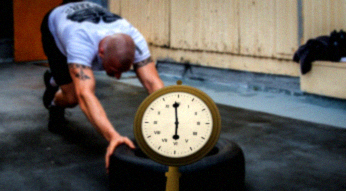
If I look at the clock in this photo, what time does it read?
5:59
